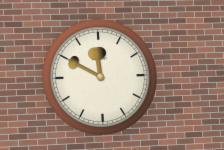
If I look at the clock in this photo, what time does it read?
11:50
